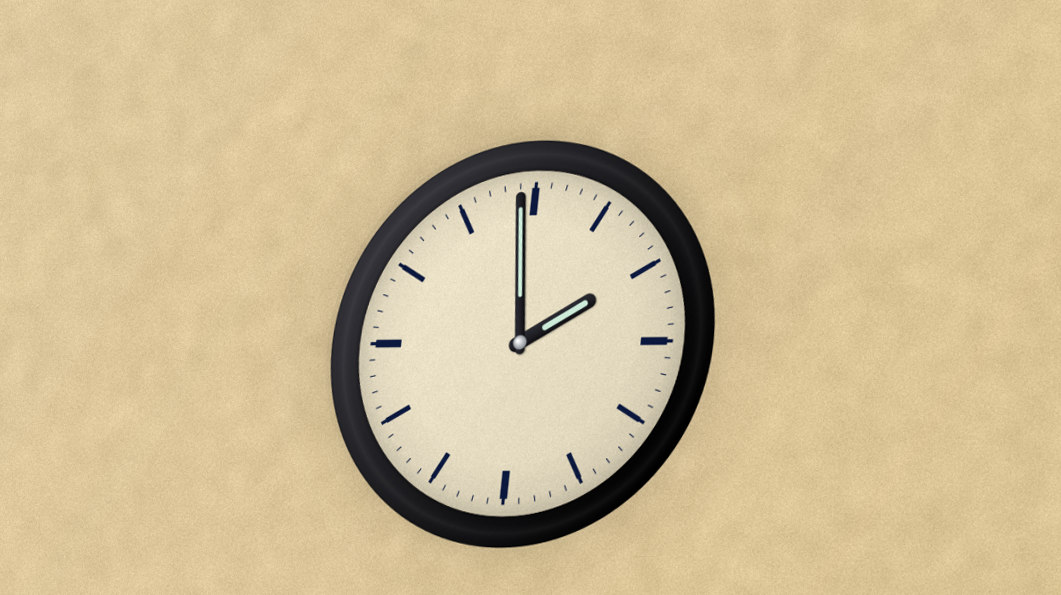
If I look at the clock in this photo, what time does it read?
1:59
